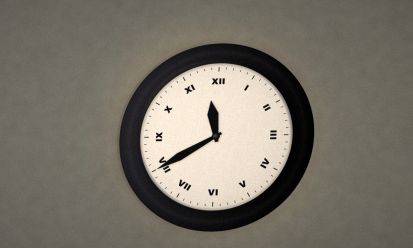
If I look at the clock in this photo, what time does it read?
11:40
